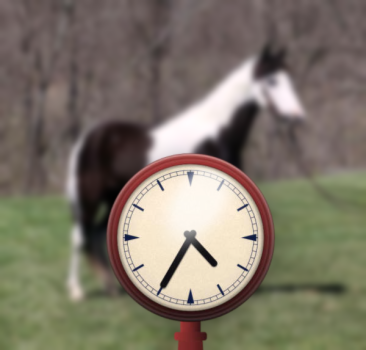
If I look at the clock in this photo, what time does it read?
4:35
